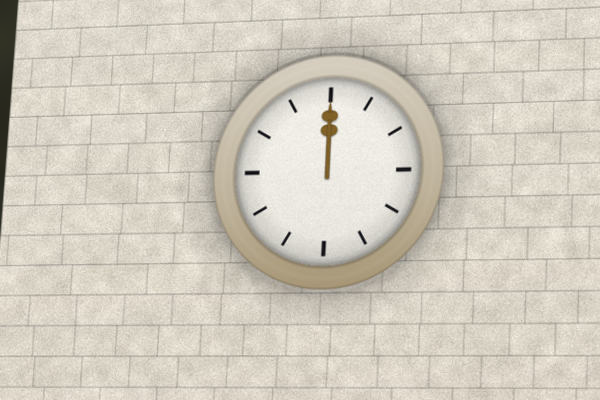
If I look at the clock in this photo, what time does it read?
12:00
